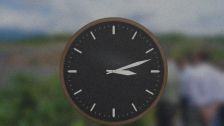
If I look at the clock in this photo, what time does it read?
3:12
